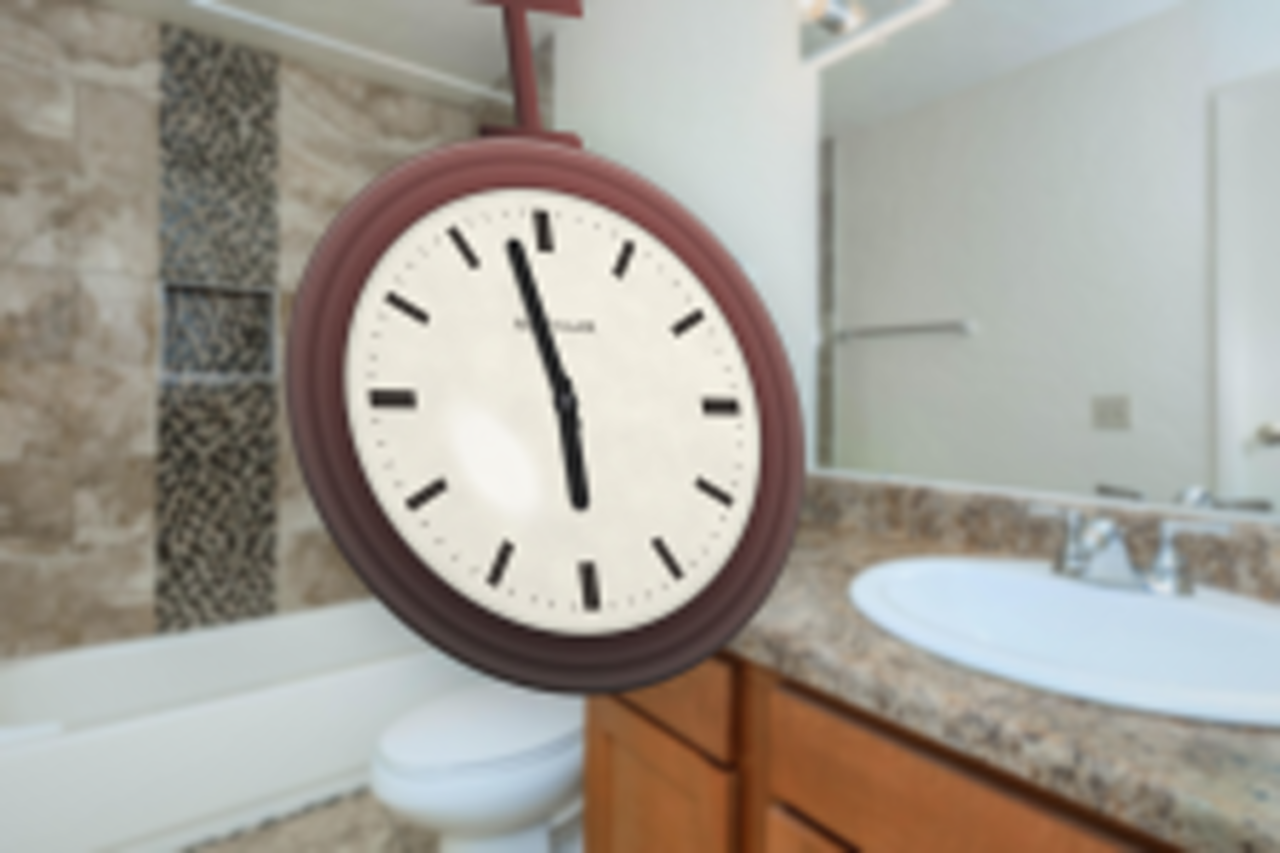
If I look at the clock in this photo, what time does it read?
5:58
